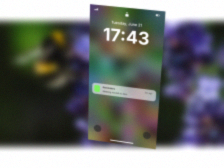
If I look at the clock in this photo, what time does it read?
17:43
